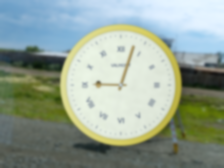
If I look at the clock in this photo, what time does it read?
9:03
